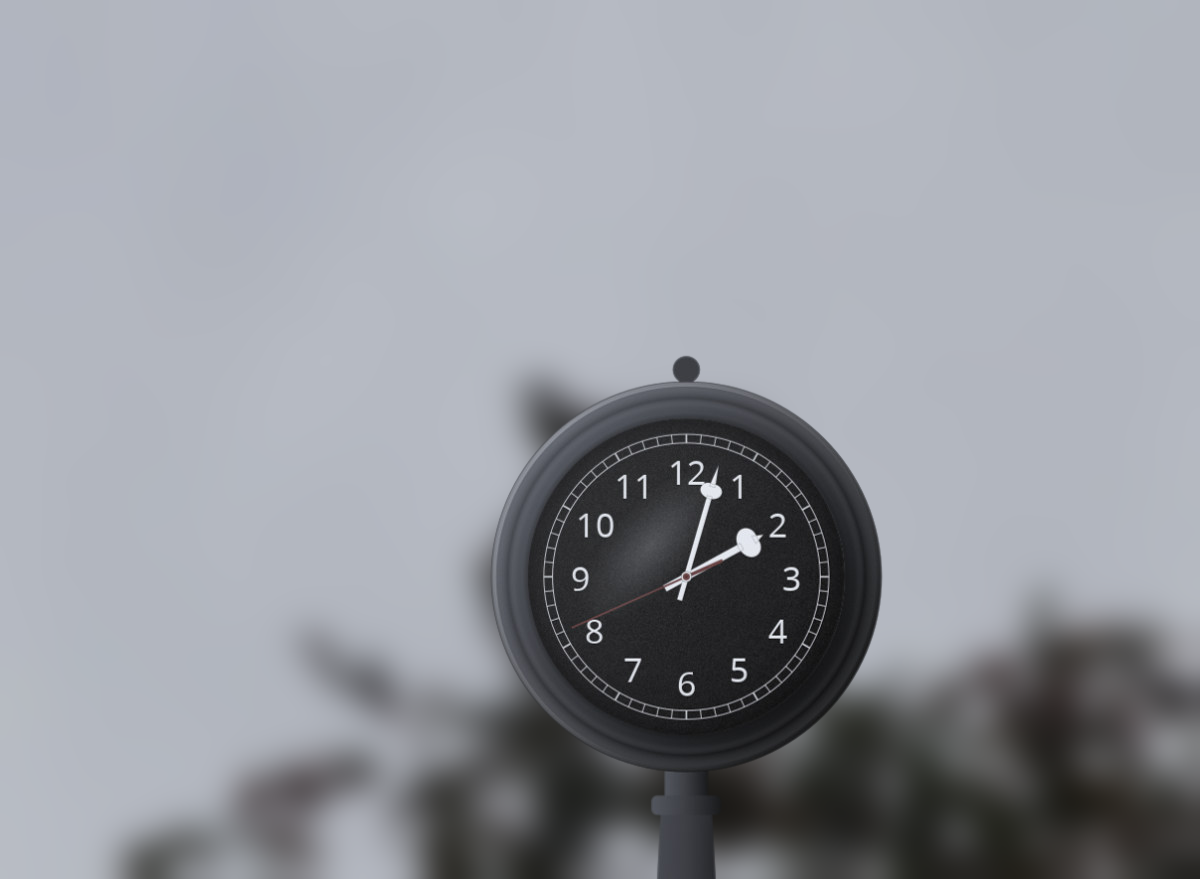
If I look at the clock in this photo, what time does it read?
2:02:41
